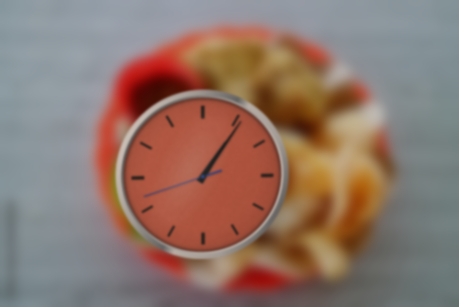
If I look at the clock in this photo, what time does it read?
1:05:42
